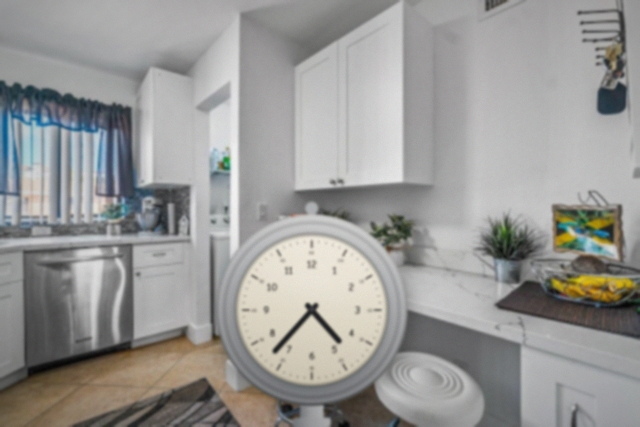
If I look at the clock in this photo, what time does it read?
4:37
